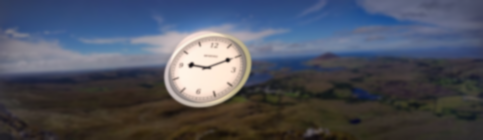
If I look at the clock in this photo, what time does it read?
9:10
